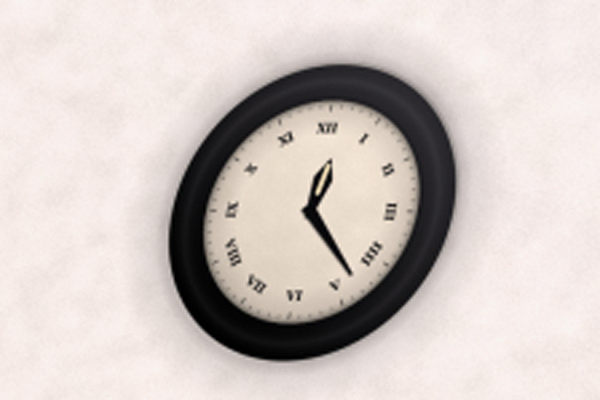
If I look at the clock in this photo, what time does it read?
12:23
